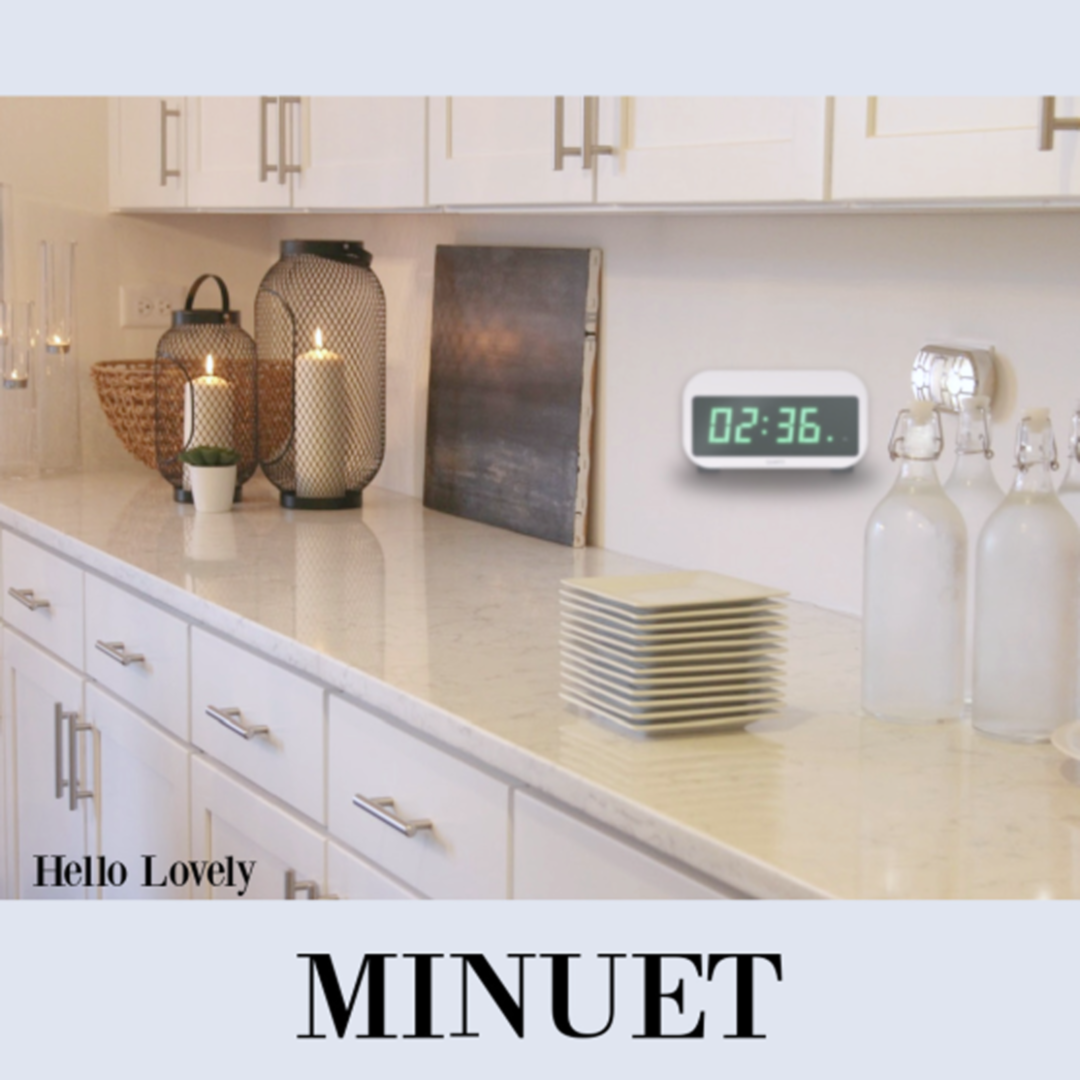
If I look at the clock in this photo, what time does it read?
2:36
